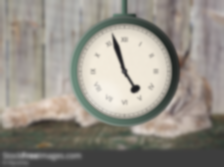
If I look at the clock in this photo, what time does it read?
4:57
